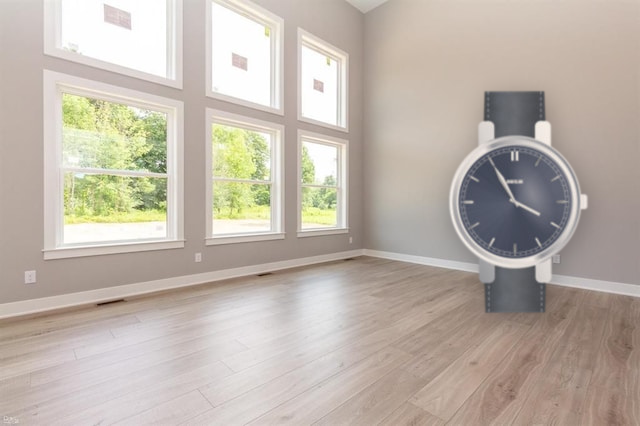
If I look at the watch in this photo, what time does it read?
3:55
